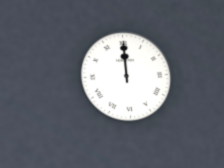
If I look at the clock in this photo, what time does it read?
12:00
